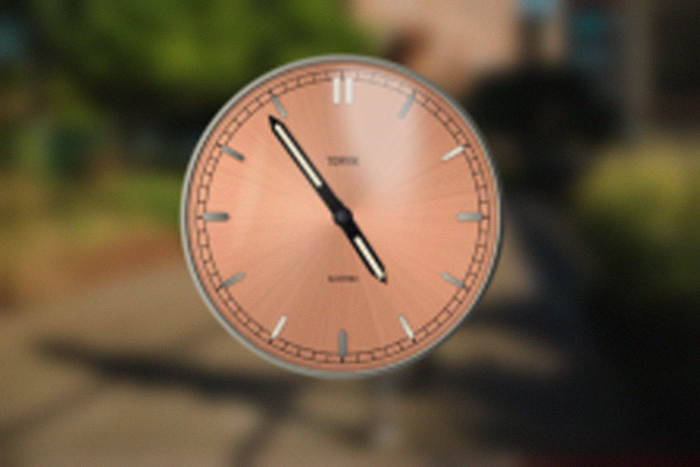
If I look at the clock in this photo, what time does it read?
4:54
